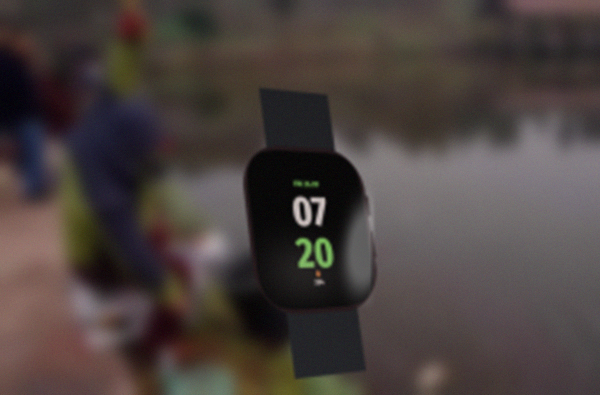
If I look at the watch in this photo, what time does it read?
7:20
